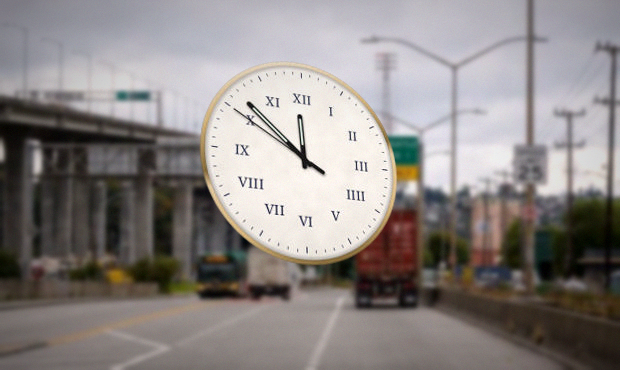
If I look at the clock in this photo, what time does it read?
11:51:50
